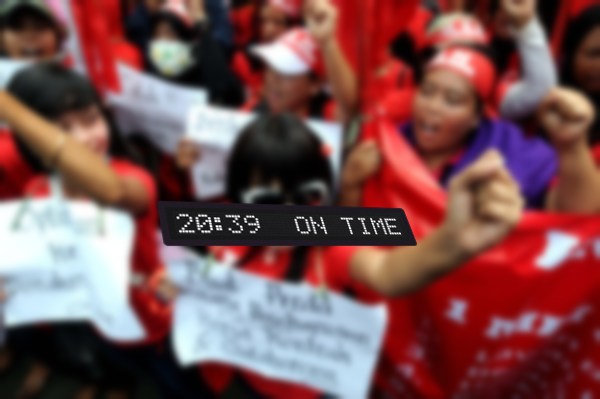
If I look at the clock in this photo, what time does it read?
20:39
